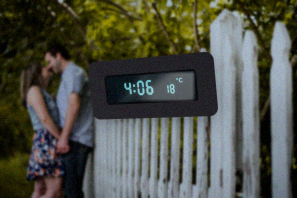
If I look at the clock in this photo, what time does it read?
4:06
